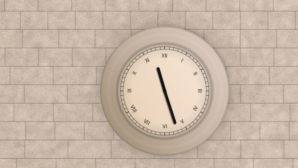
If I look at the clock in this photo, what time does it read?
11:27
